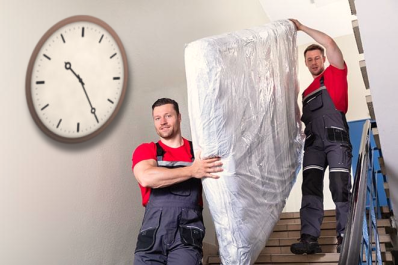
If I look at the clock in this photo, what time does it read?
10:25
